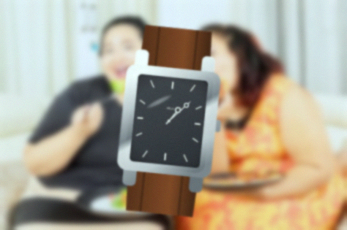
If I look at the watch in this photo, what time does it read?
1:07
